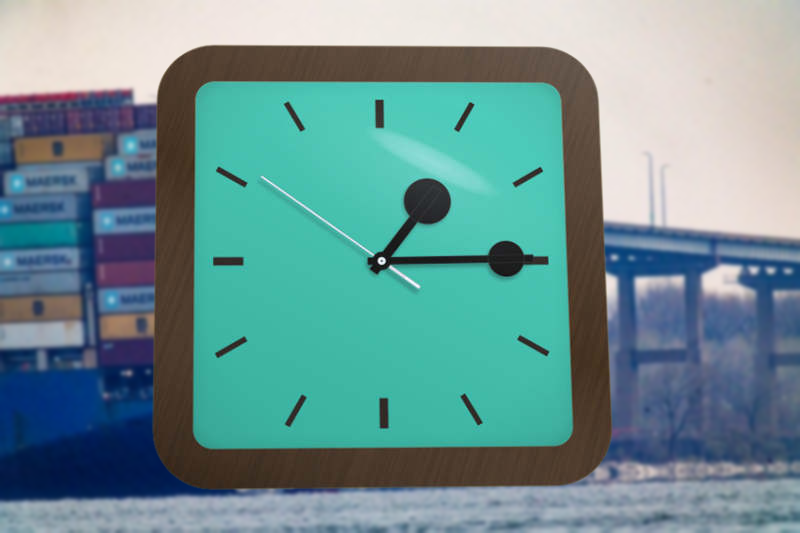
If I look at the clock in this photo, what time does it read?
1:14:51
